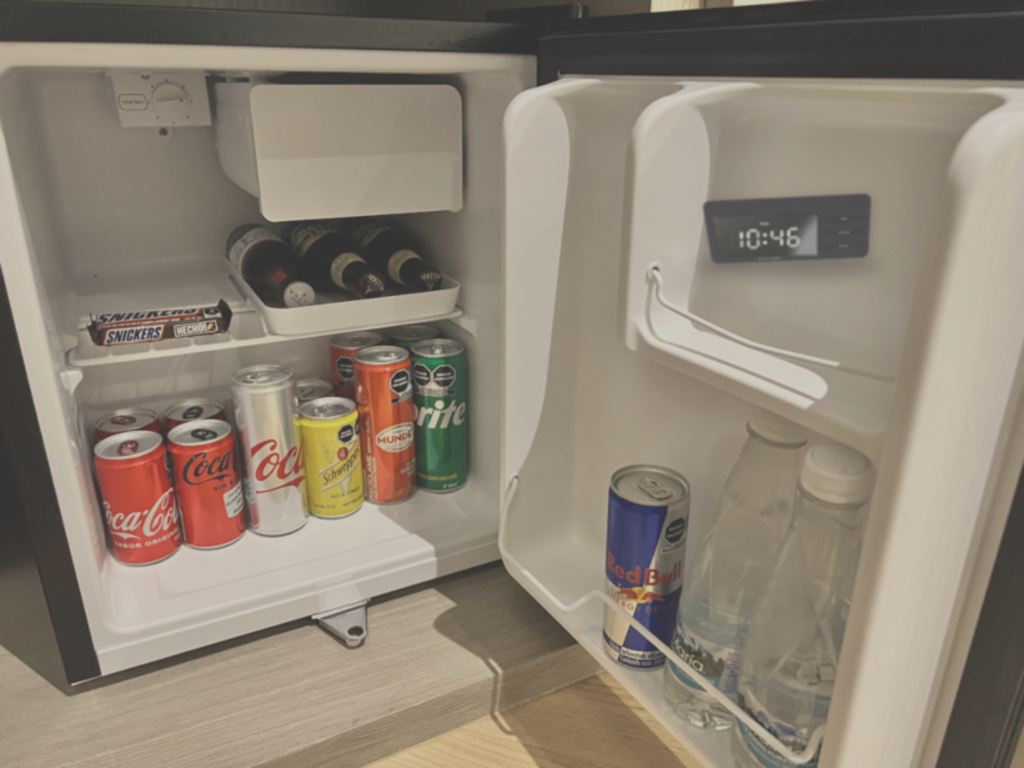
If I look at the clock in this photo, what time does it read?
10:46
